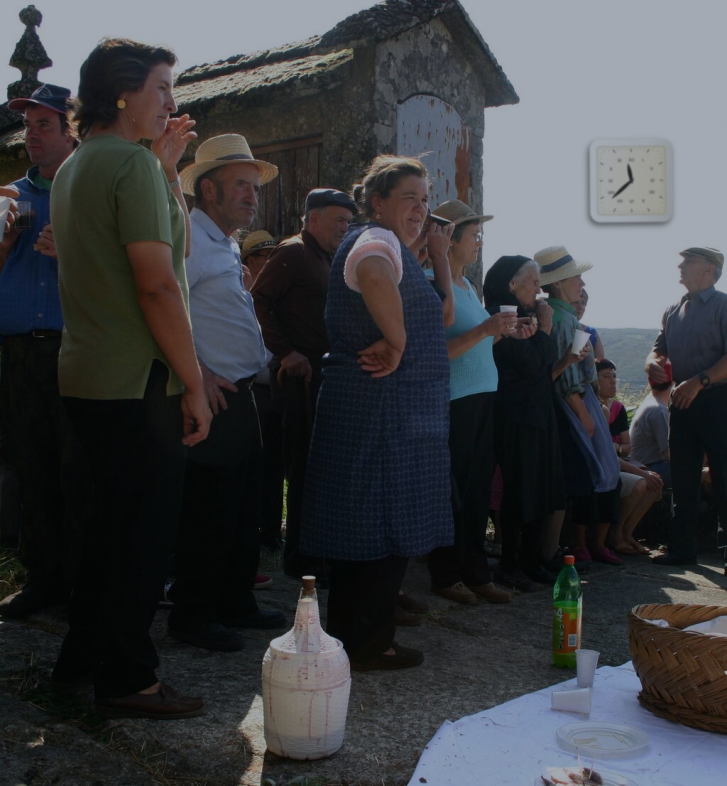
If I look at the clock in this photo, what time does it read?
11:38
